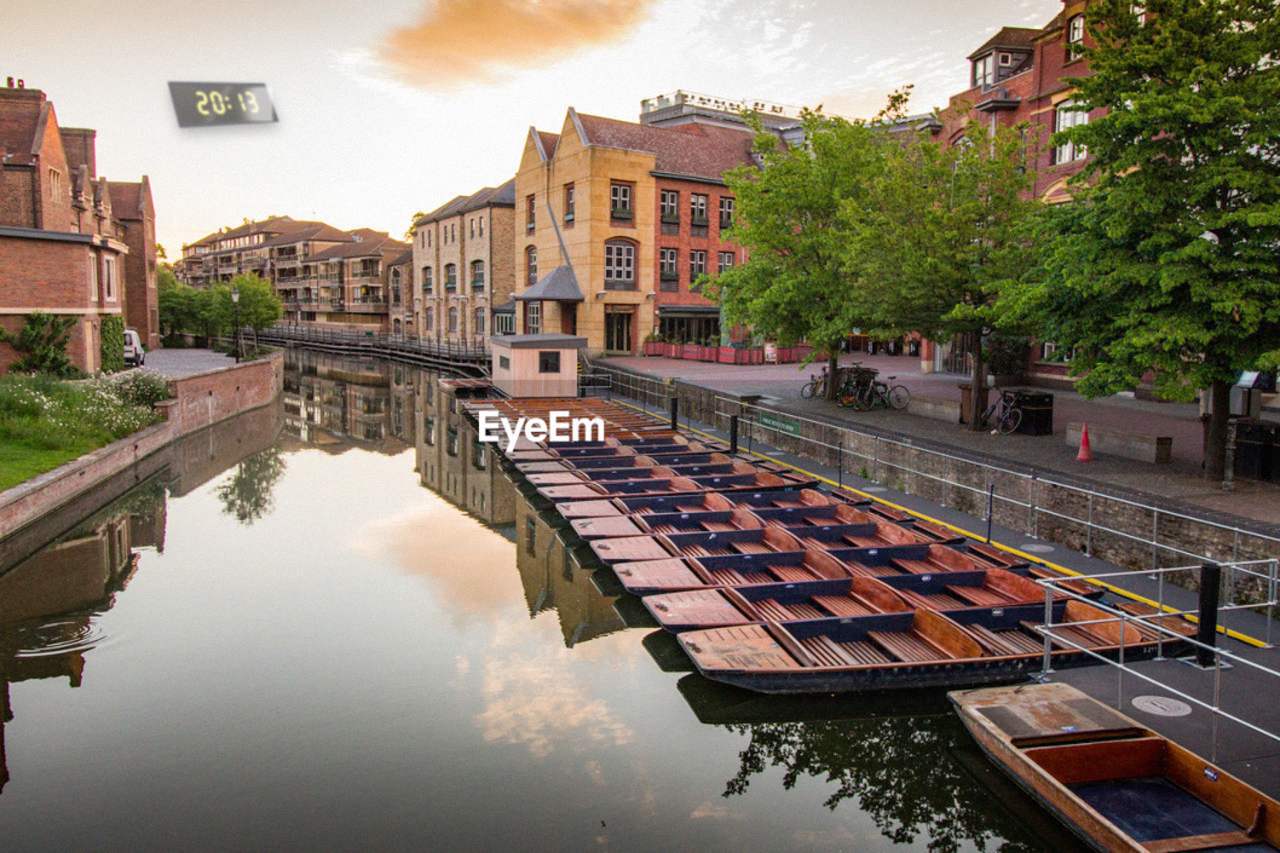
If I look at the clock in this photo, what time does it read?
20:13
